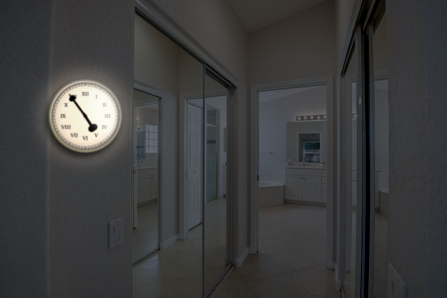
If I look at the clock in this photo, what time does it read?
4:54
